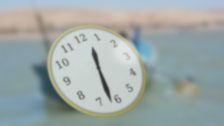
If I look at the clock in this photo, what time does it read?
12:32
